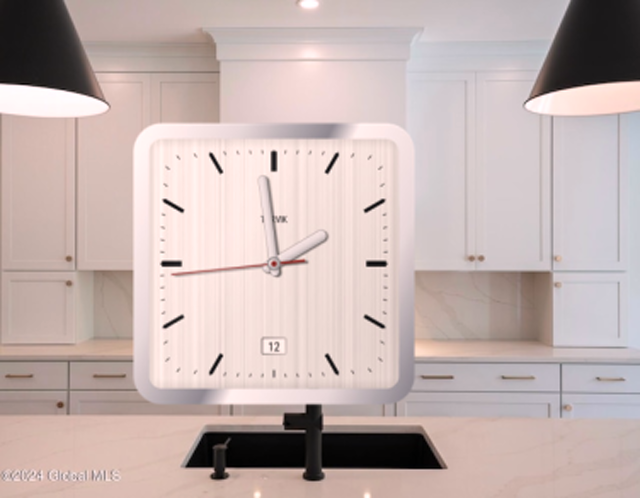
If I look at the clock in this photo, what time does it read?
1:58:44
